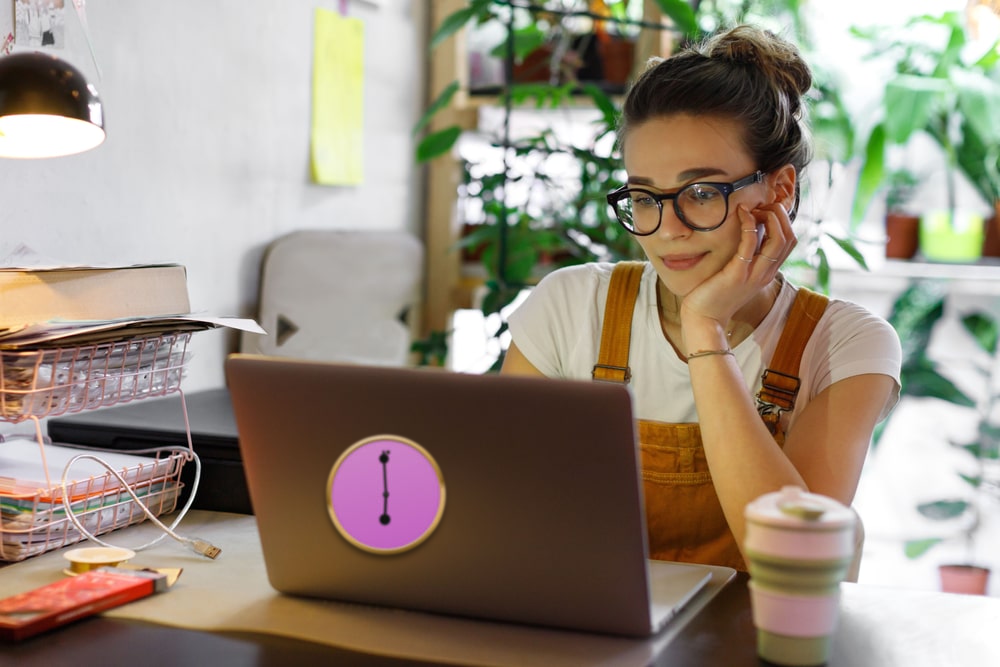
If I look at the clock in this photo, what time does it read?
5:59
